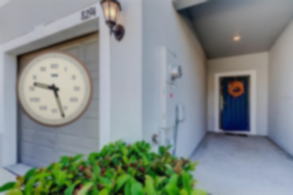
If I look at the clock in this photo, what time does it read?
9:27
